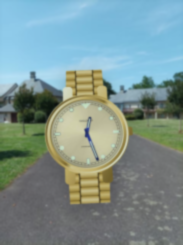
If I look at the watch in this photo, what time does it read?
12:27
